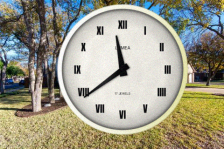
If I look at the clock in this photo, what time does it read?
11:39
